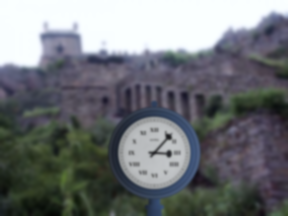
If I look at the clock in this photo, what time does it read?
3:07
